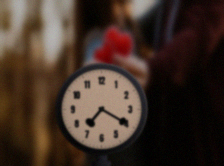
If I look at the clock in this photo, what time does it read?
7:20
